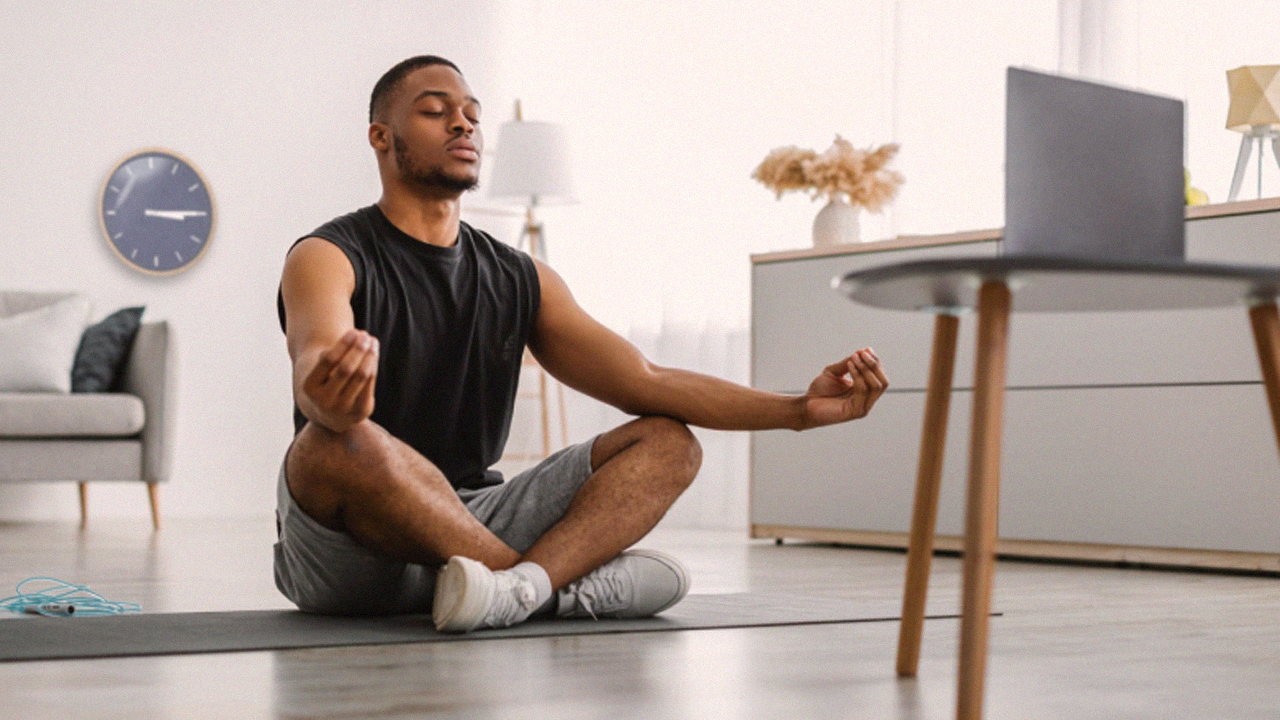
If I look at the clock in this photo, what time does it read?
3:15
